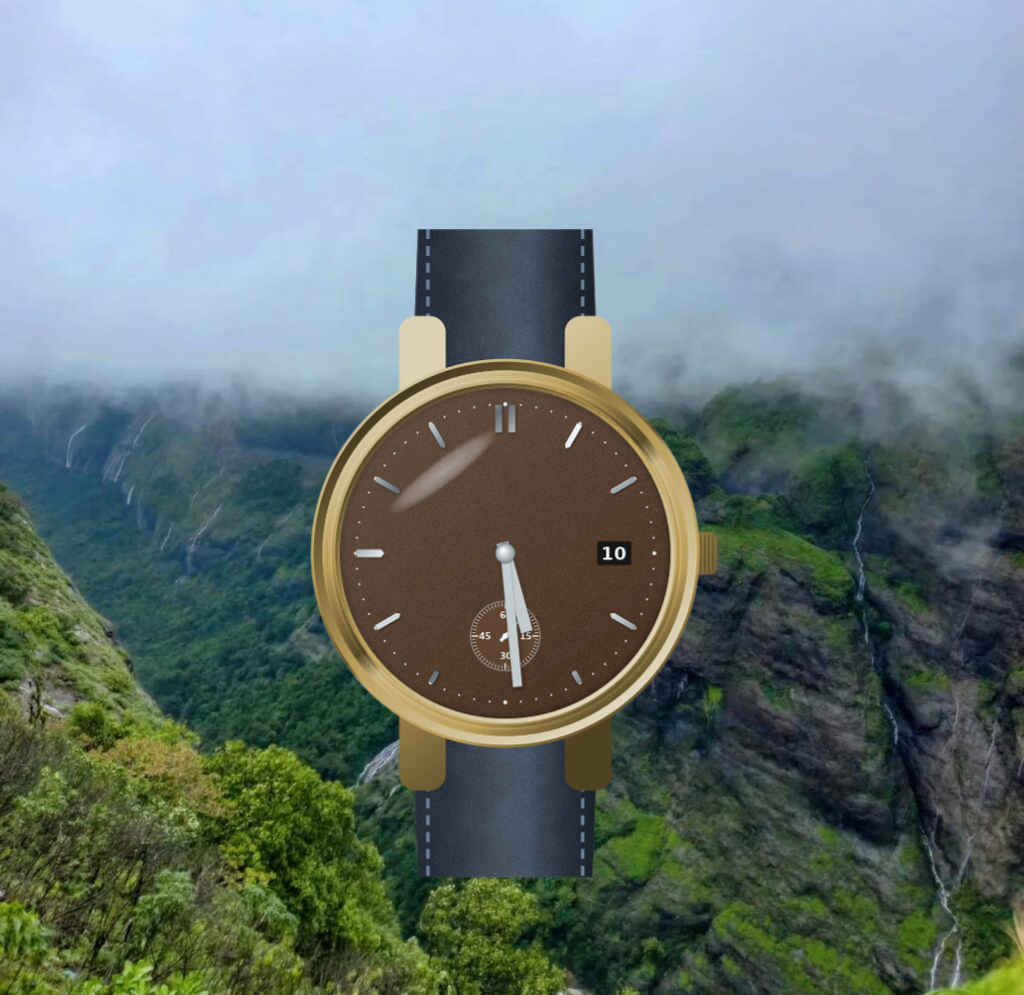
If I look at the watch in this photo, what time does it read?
5:29:07
